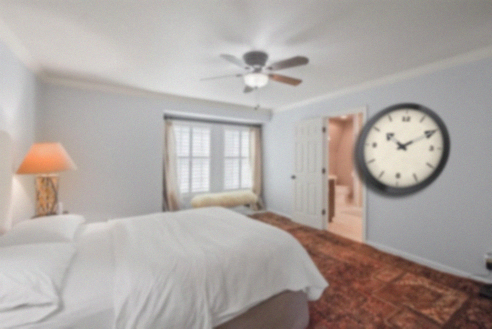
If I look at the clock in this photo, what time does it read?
10:10
